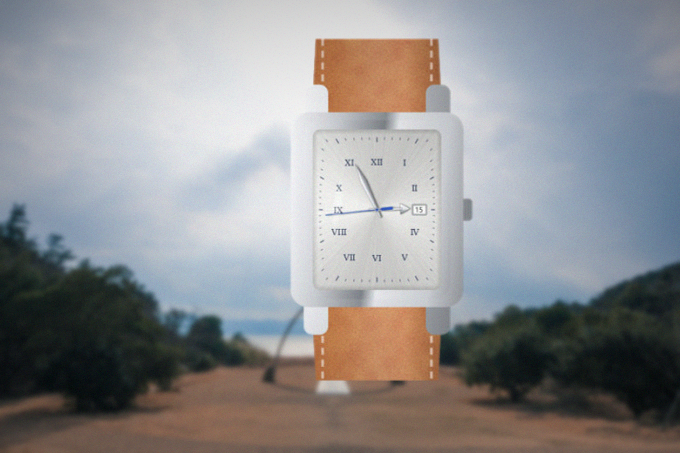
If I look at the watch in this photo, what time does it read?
2:55:44
